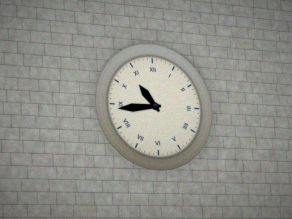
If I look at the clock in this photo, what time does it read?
10:44
